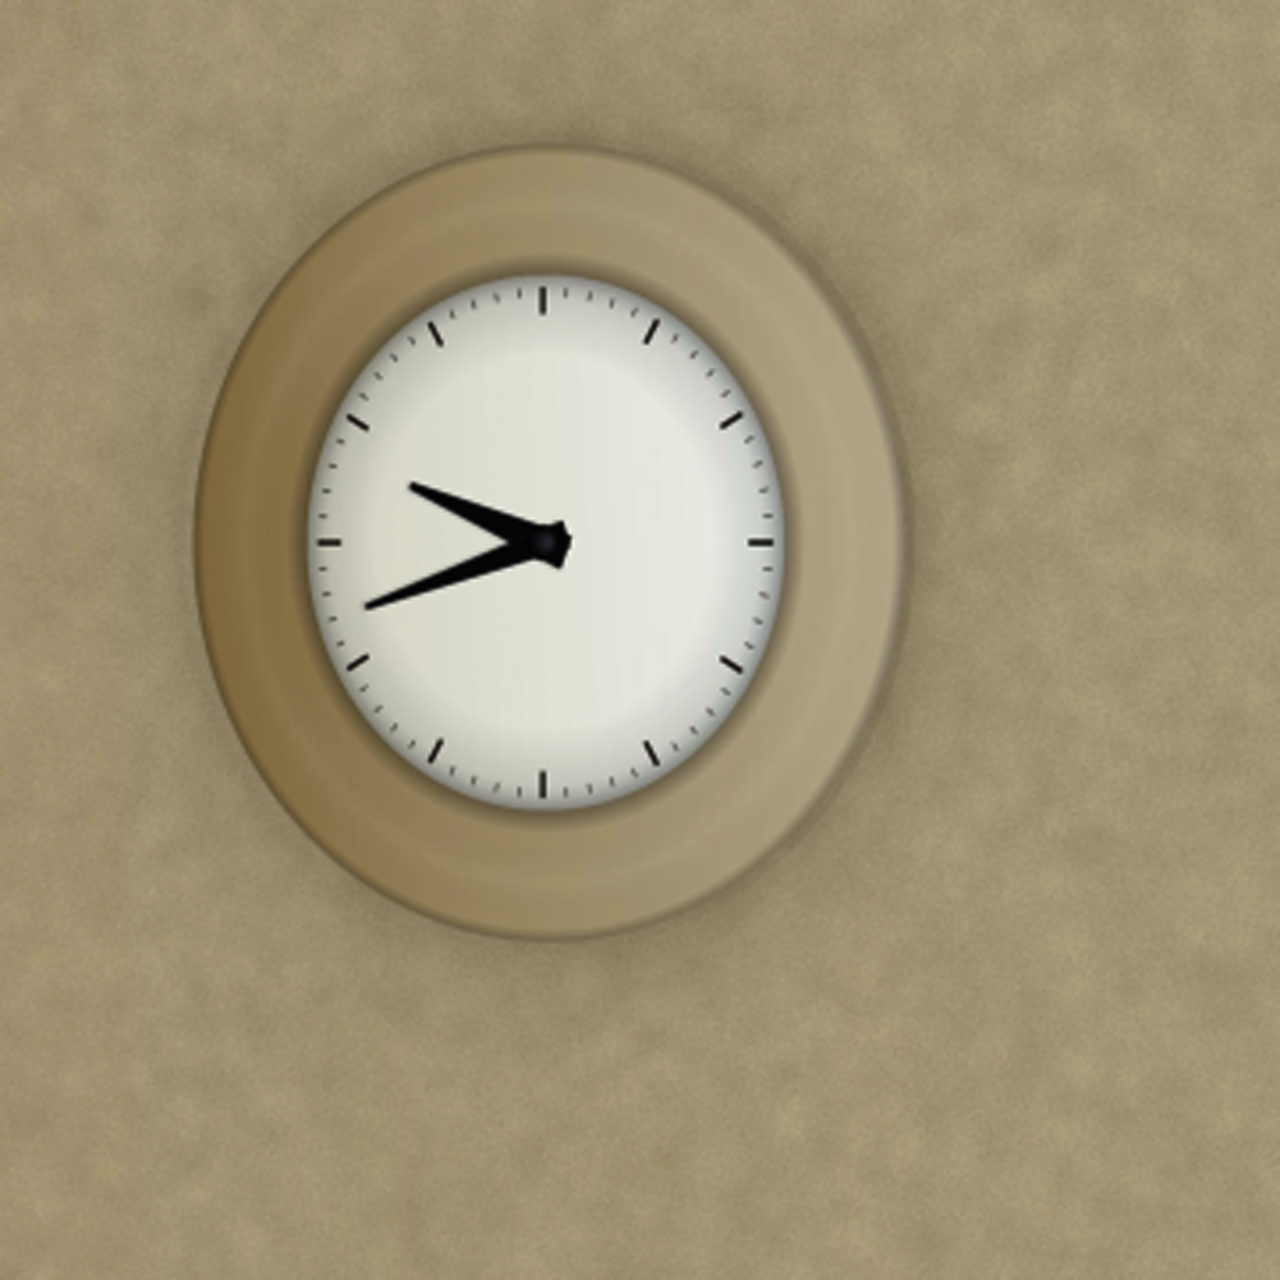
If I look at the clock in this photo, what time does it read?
9:42
